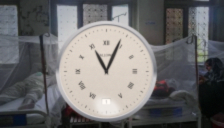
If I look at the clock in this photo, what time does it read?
11:04
